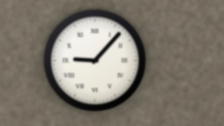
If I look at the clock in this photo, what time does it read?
9:07
